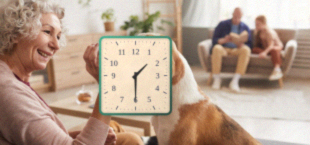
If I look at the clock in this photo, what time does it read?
1:30
